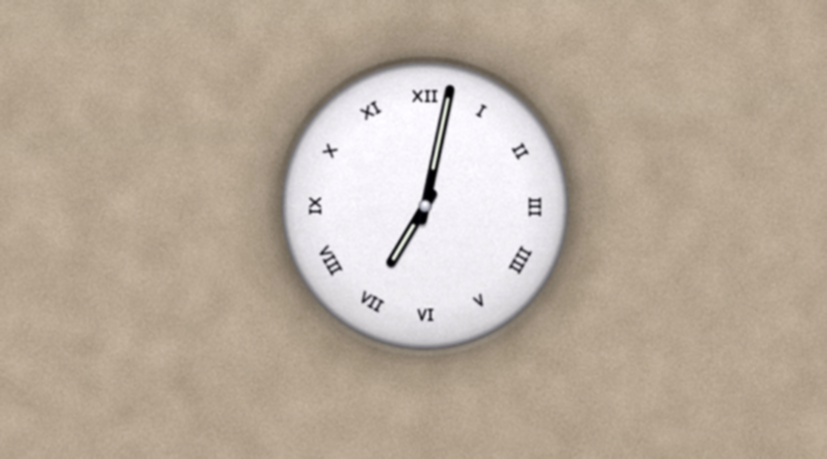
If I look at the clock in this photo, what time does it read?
7:02
